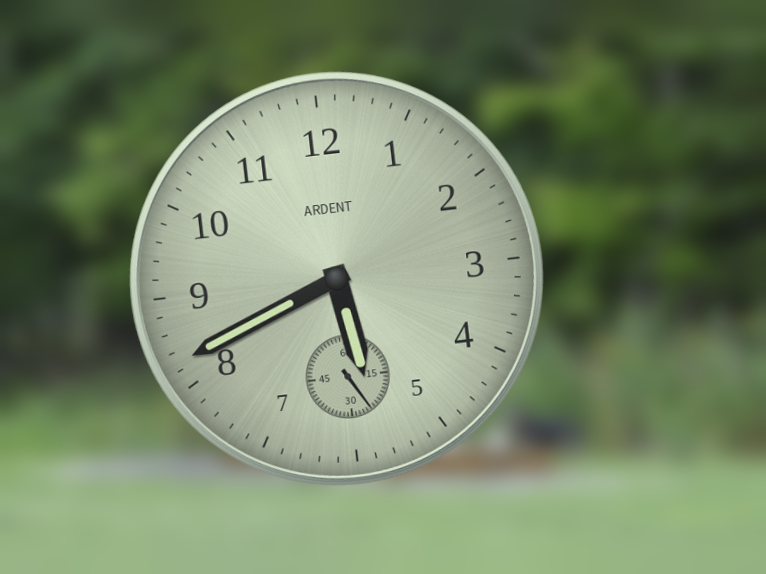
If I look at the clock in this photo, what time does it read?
5:41:25
